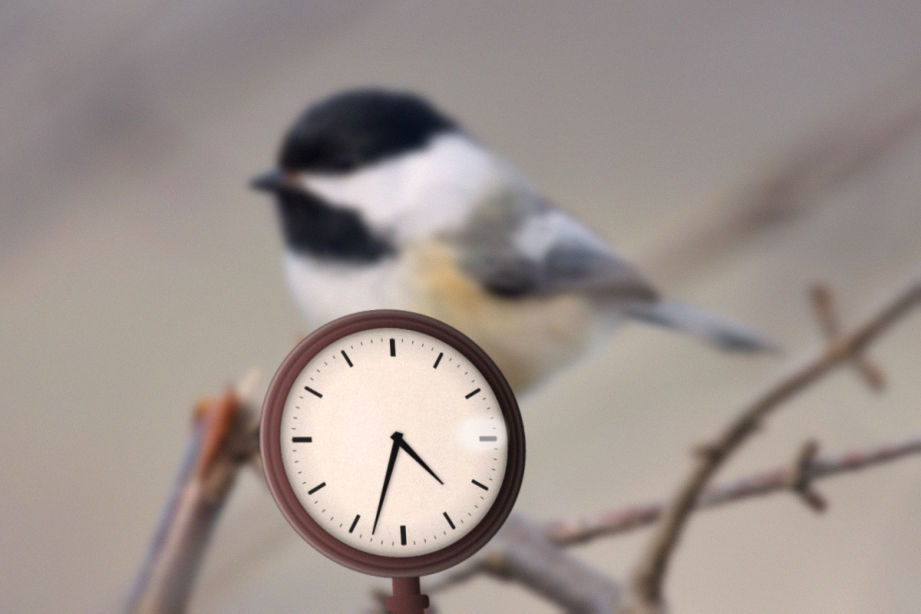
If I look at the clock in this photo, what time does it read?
4:33
